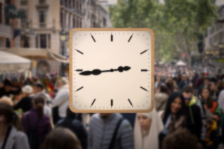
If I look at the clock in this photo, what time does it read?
2:44
